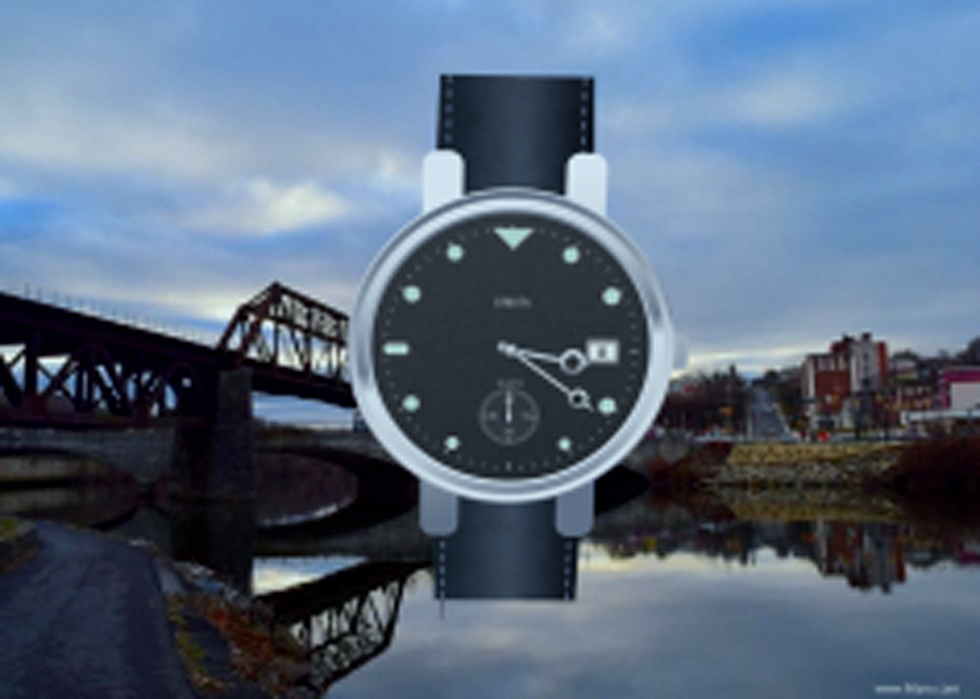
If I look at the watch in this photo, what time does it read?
3:21
